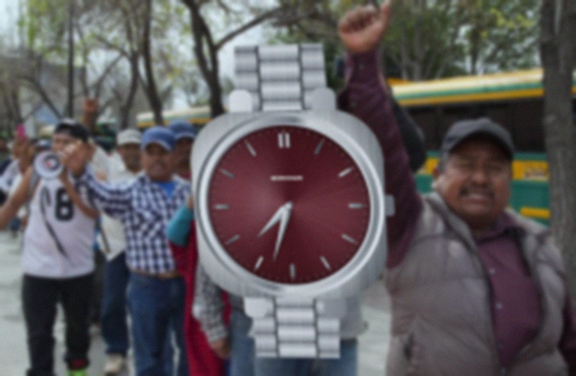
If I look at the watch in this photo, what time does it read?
7:33
